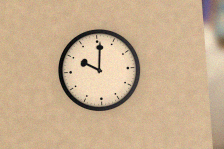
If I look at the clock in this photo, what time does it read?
10:01
